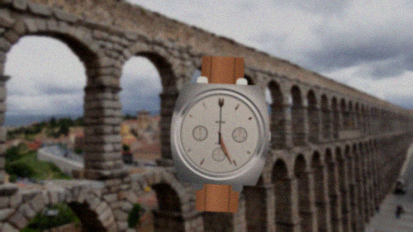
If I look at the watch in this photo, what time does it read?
5:26
